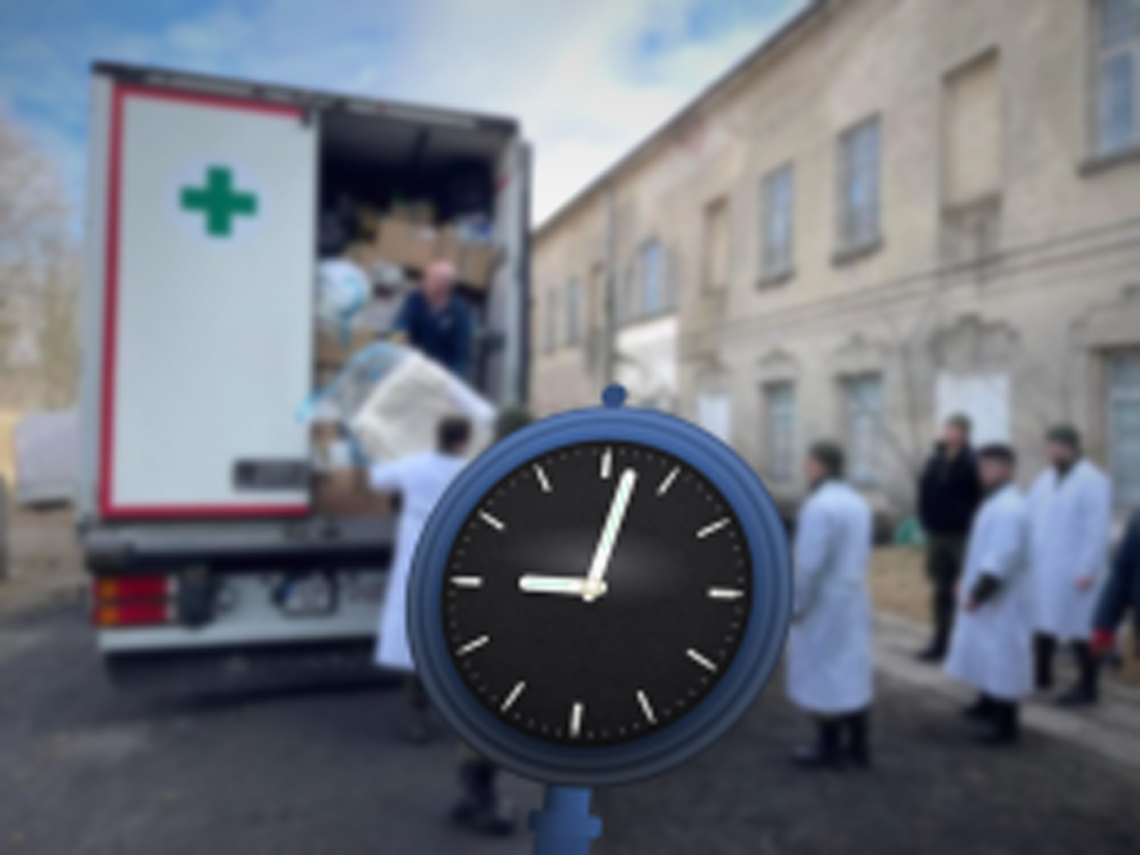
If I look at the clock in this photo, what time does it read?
9:02
